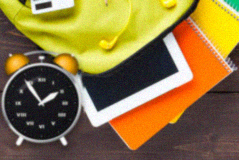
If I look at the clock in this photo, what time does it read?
1:54
